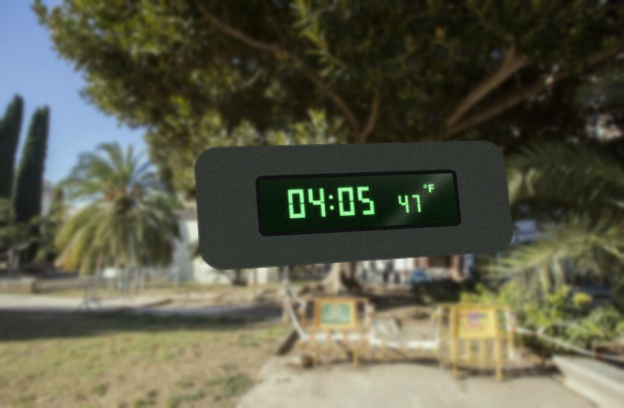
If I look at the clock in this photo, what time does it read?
4:05
